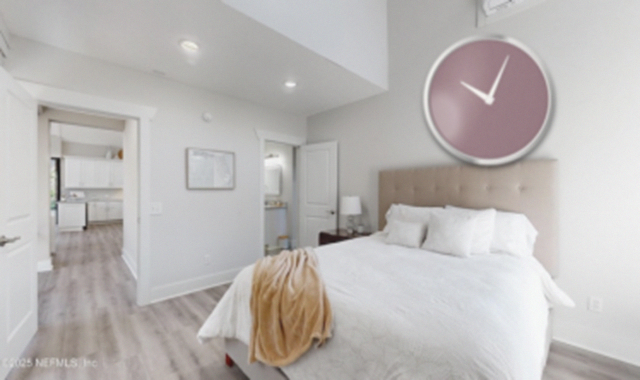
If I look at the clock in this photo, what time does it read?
10:04
